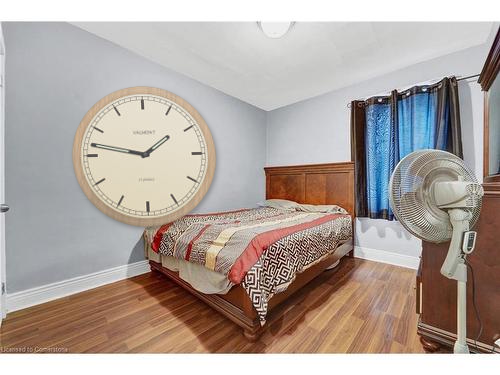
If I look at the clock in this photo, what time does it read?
1:47
